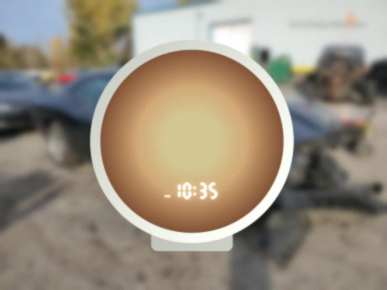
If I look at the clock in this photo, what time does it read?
10:35
